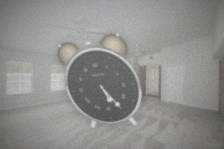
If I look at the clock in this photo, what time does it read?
5:25
